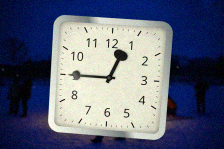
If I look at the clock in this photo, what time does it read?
12:45
